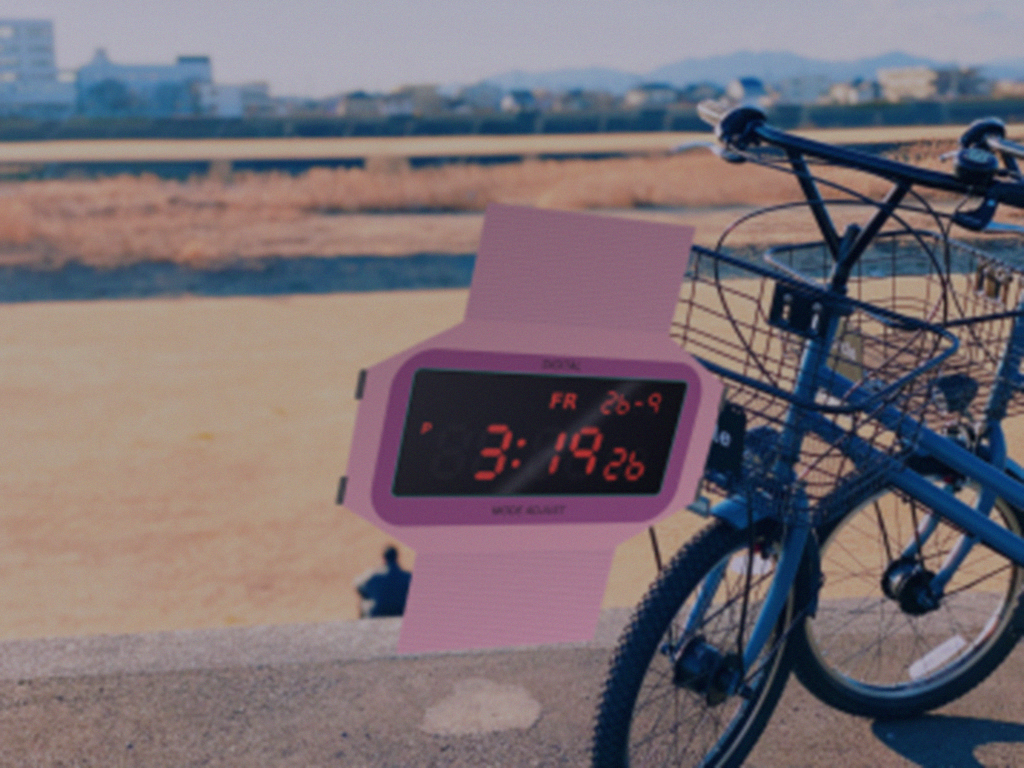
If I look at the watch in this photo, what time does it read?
3:19:26
